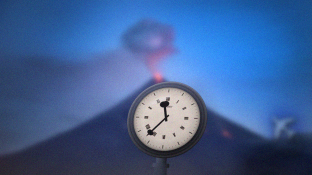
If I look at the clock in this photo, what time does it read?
11:37
